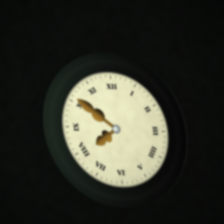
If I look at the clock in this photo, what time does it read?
7:51
